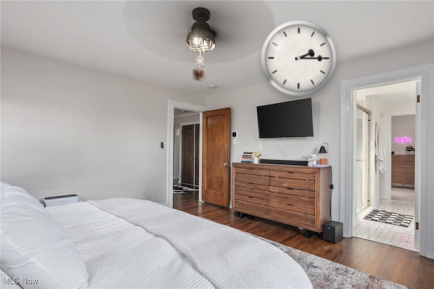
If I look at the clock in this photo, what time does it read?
2:15
